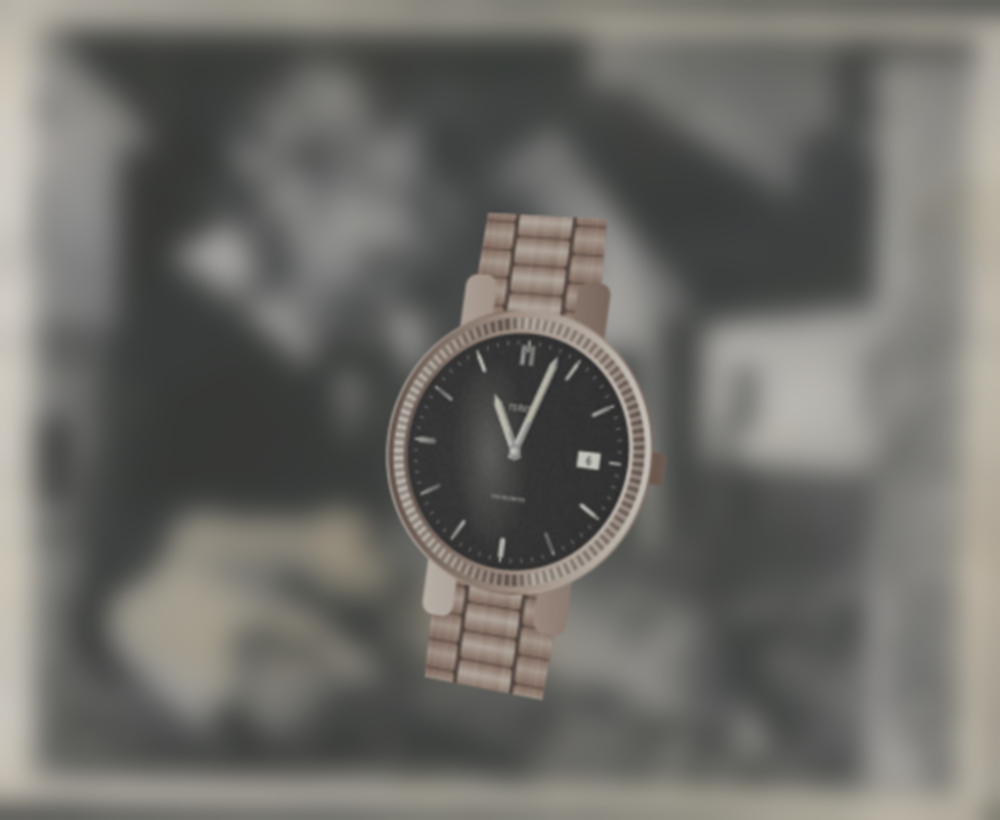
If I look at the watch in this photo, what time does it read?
11:03
